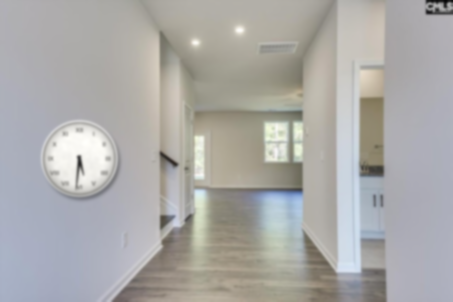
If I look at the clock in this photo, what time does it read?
5:31
